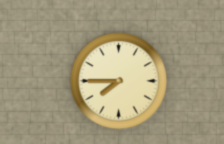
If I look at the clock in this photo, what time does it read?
7:45
